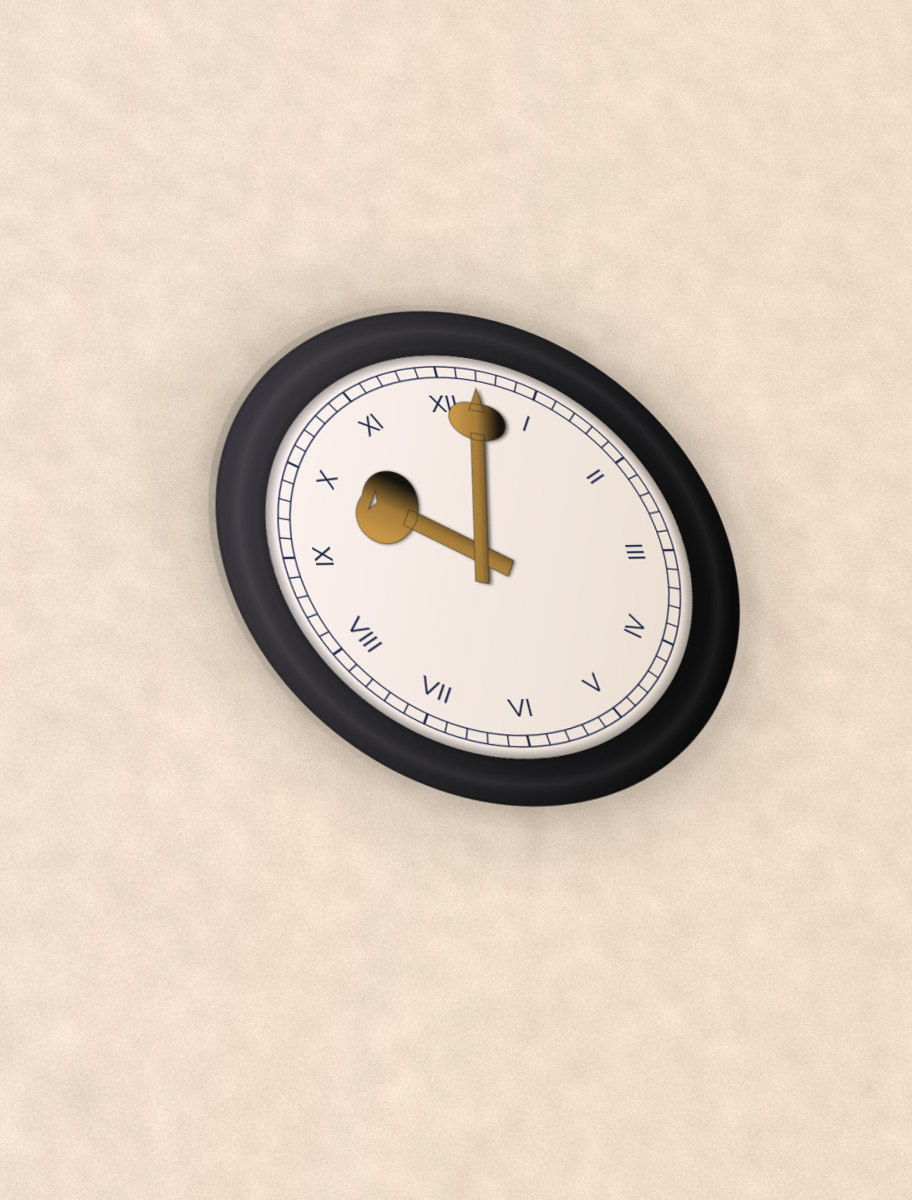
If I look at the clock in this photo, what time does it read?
10:02
